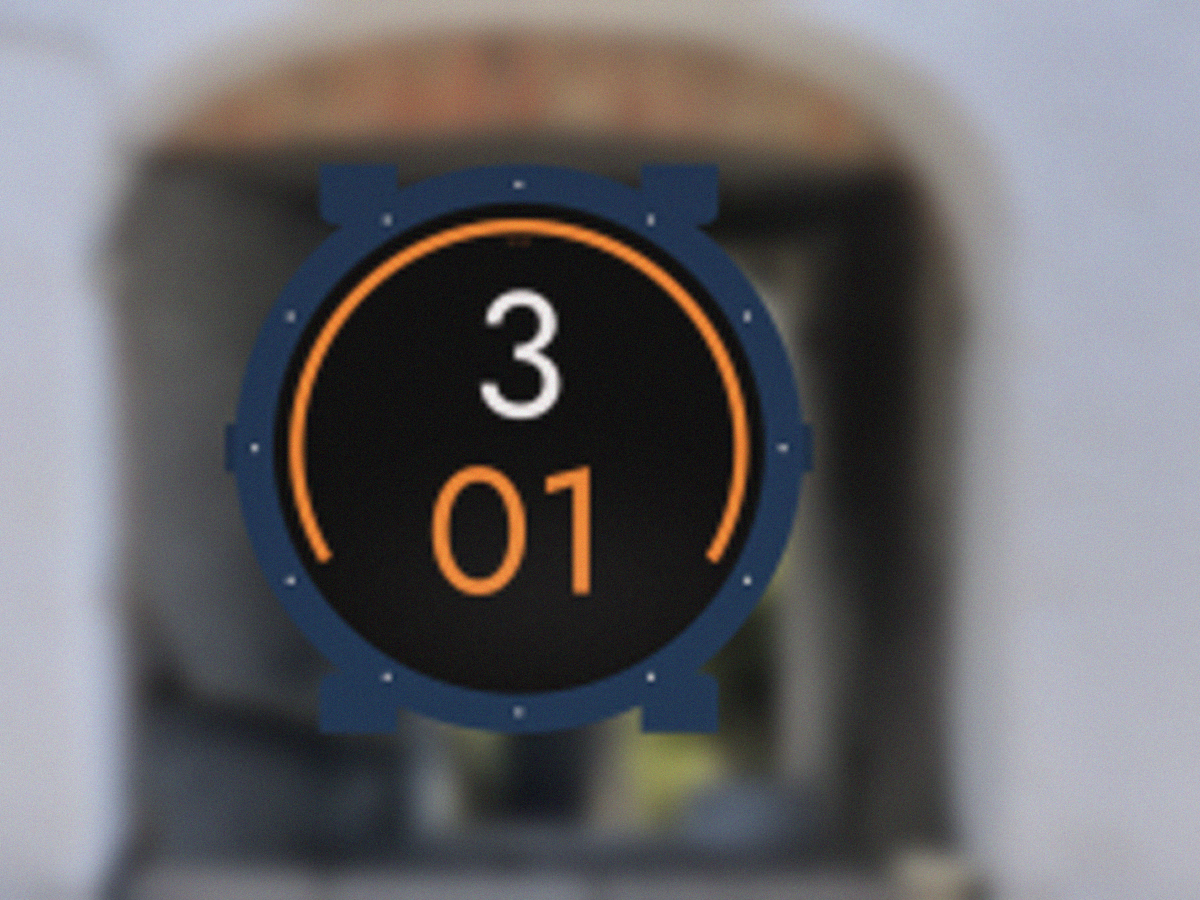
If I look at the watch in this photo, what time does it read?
3:01
